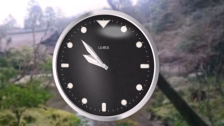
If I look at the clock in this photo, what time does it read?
9:53
